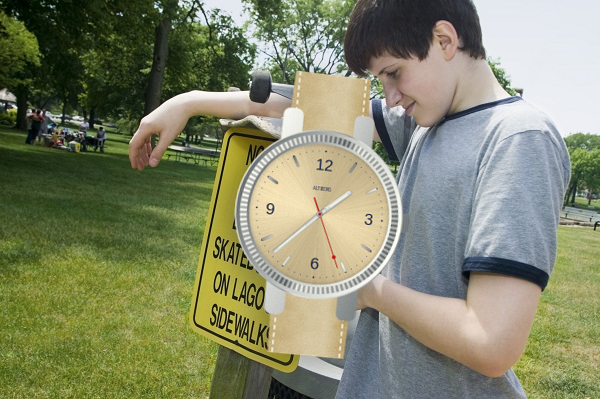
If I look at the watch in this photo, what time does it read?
1:37:26
